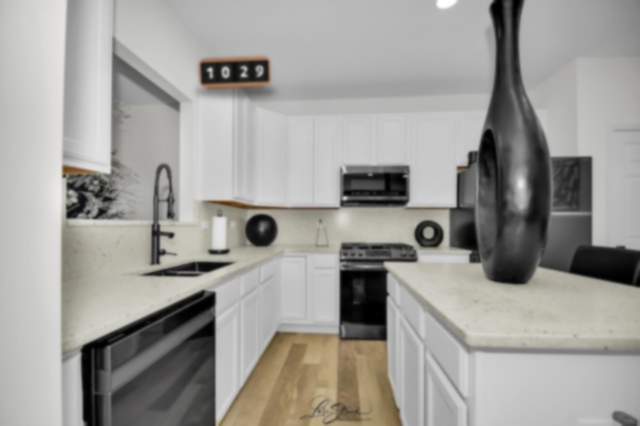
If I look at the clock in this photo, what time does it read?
10:29
